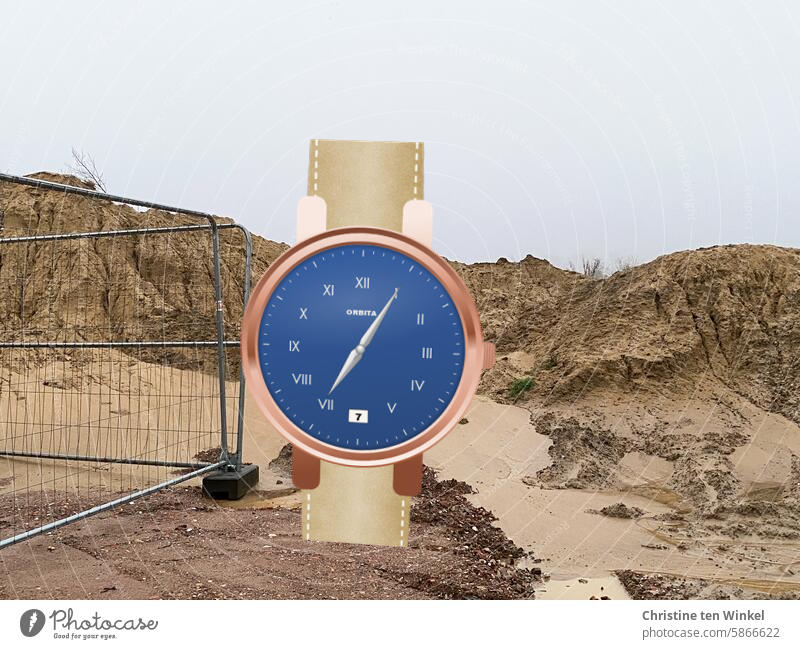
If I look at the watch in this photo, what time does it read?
7:05
